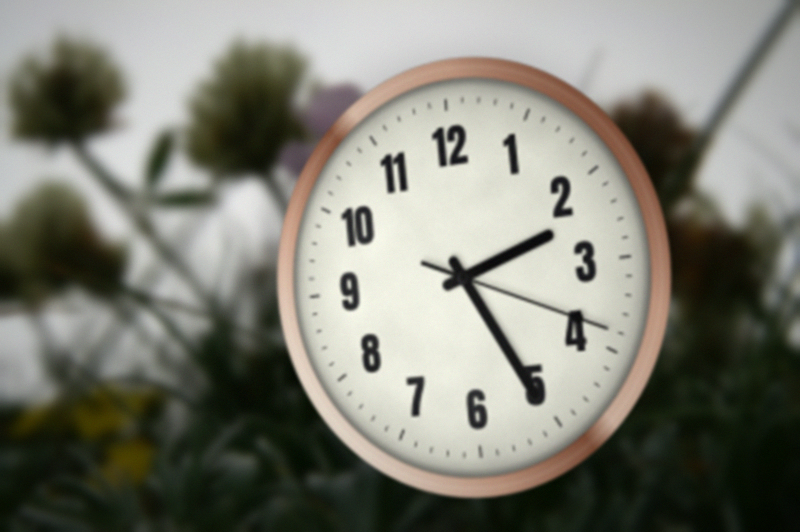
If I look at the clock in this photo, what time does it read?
2:25:19
